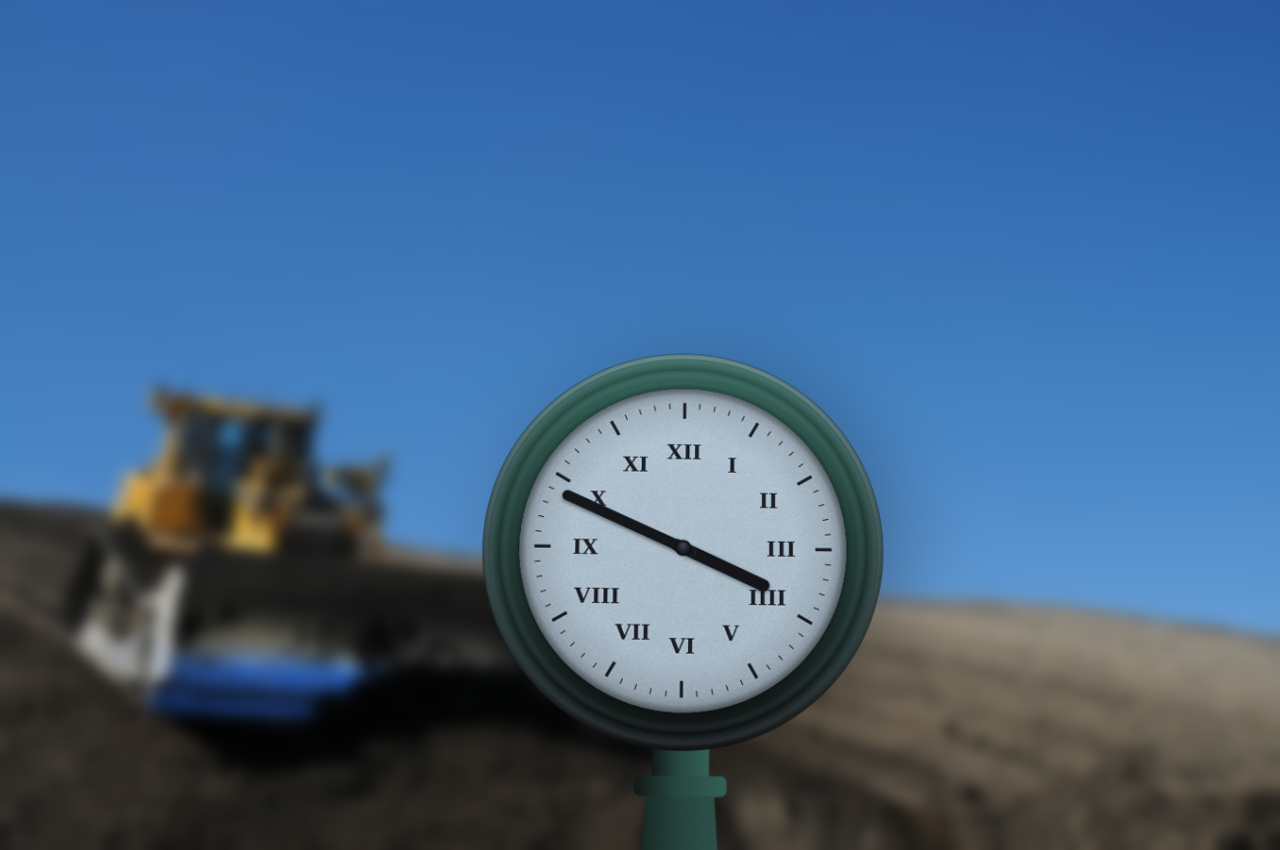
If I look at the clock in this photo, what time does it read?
3:49
